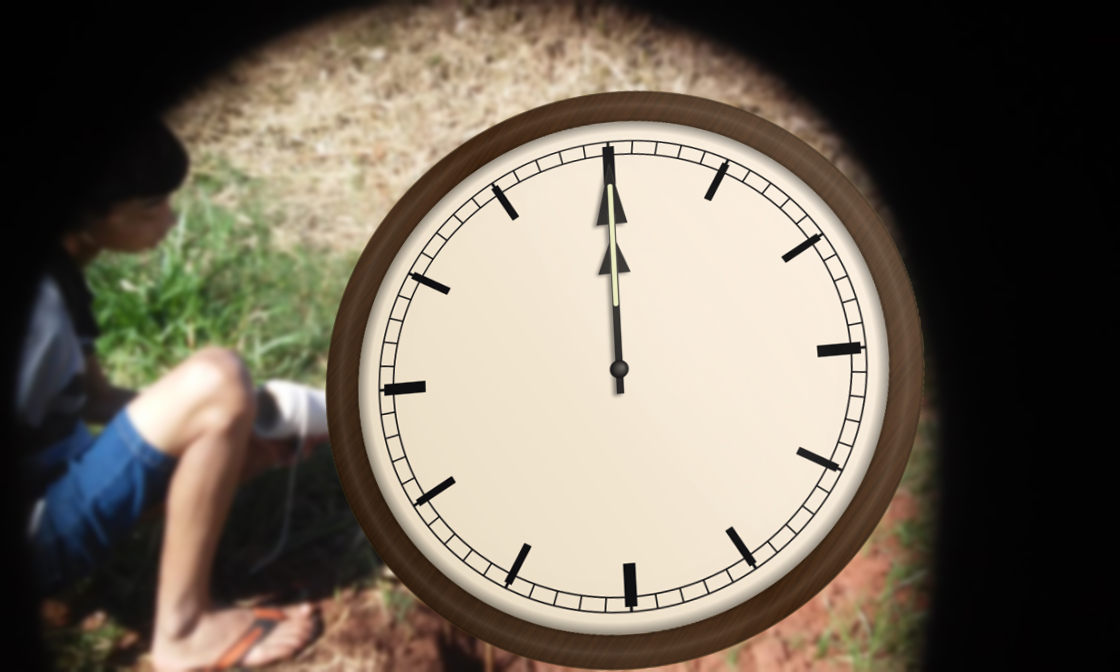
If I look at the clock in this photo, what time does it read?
12:00
